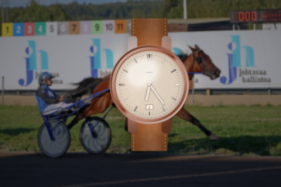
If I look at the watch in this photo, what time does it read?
6:24
